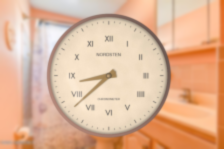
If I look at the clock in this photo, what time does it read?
8:38
